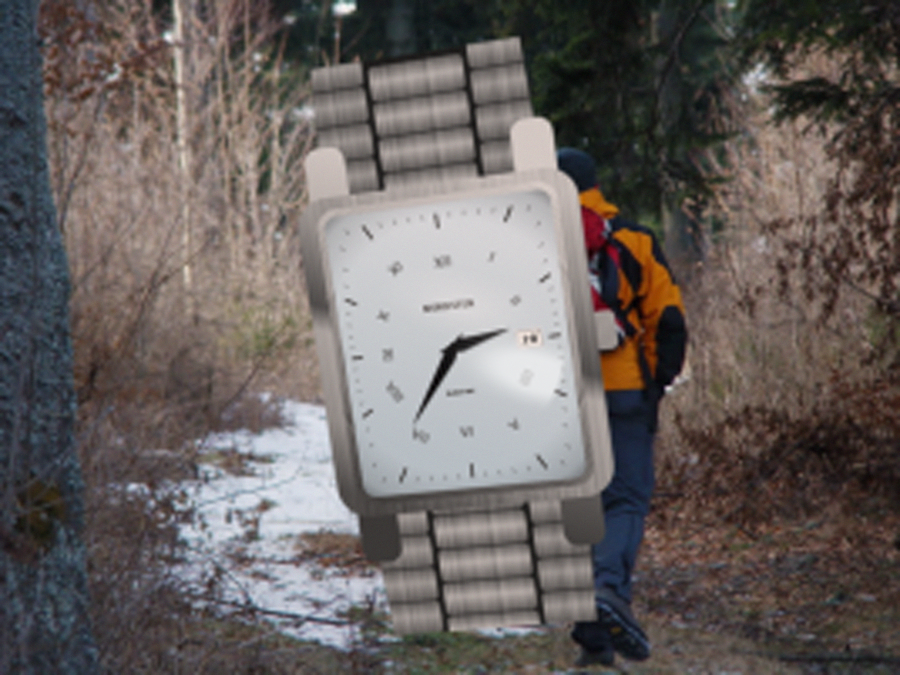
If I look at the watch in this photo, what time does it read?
2:36
